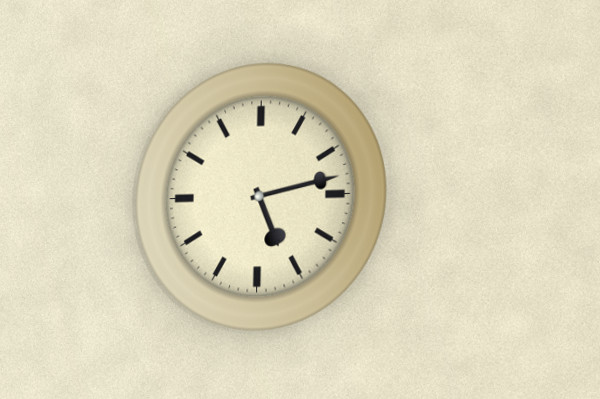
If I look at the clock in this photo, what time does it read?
5:13
